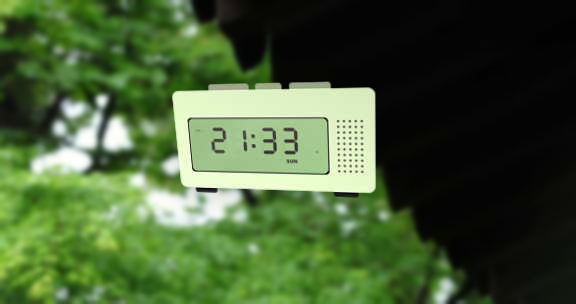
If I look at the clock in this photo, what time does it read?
21:33
